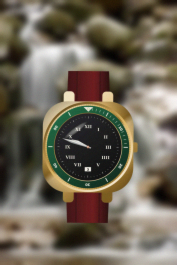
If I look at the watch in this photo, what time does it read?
9:48
